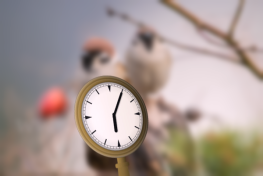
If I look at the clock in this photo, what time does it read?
6:05
